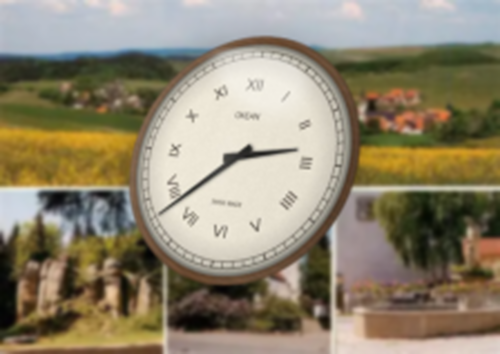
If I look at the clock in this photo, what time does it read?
2:38
